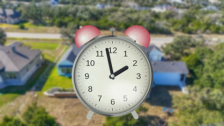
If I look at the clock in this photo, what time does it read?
1:58
